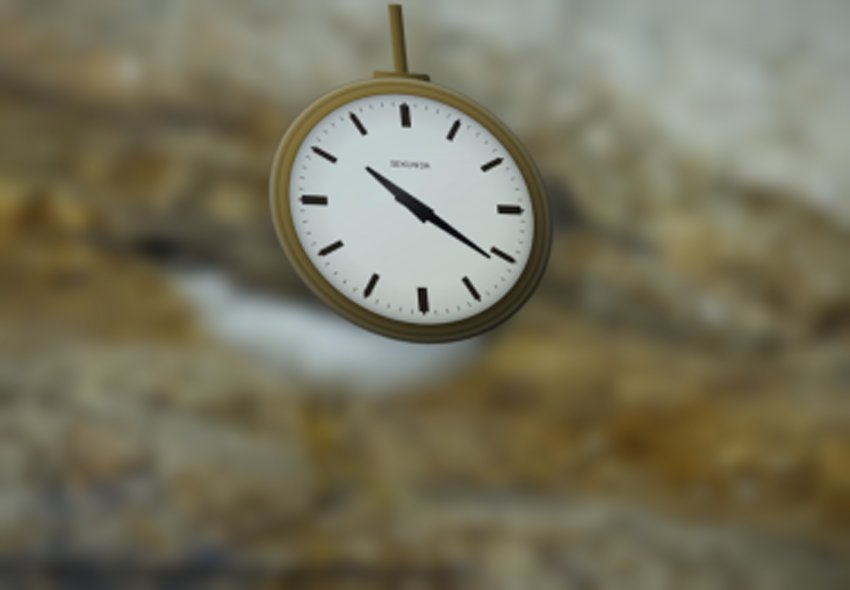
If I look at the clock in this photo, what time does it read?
10:21
